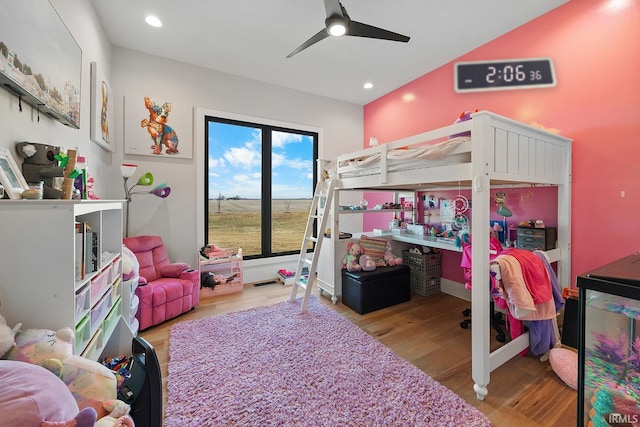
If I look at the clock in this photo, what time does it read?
2:06
